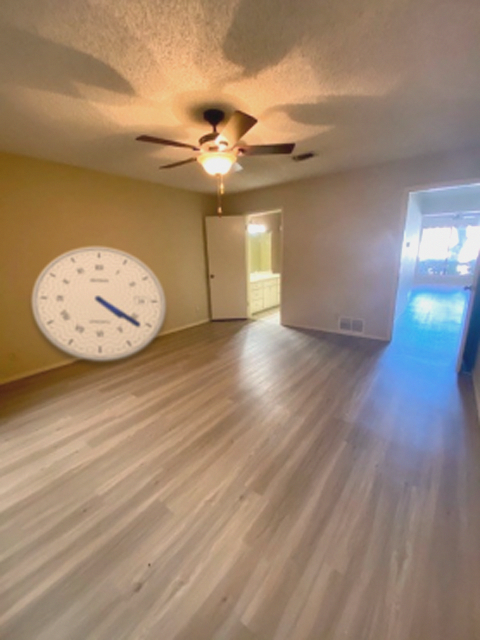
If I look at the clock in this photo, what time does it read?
4:21
